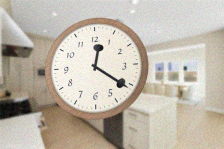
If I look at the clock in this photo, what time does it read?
12:21
